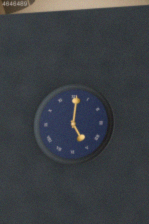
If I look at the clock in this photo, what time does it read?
5:01
